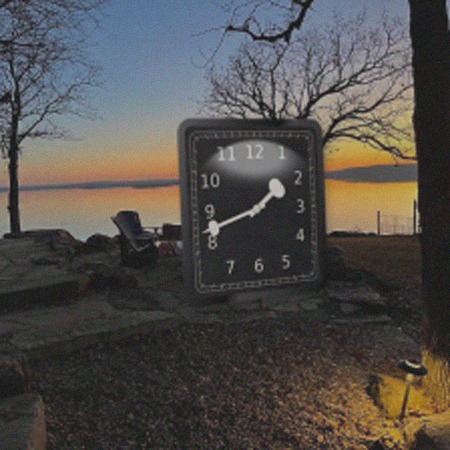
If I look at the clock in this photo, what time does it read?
1:42
